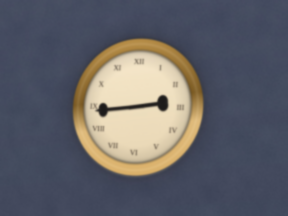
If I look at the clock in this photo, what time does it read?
2:44
